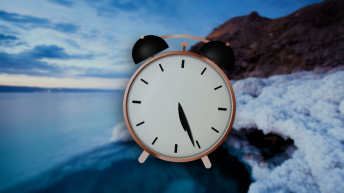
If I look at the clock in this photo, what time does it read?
5:26
